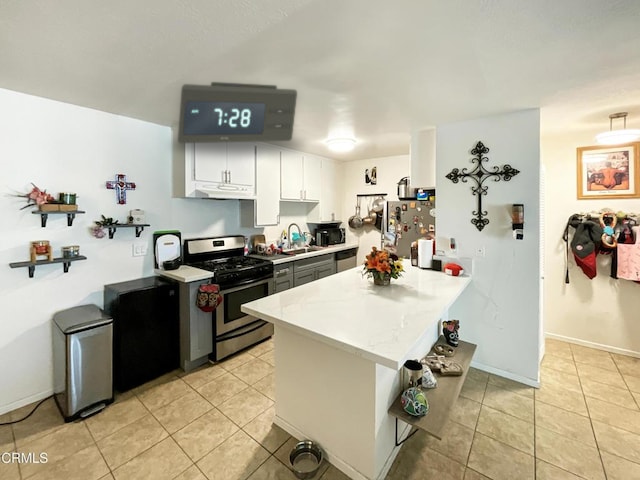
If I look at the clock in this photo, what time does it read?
7:28
